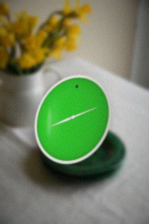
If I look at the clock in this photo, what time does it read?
8:11
